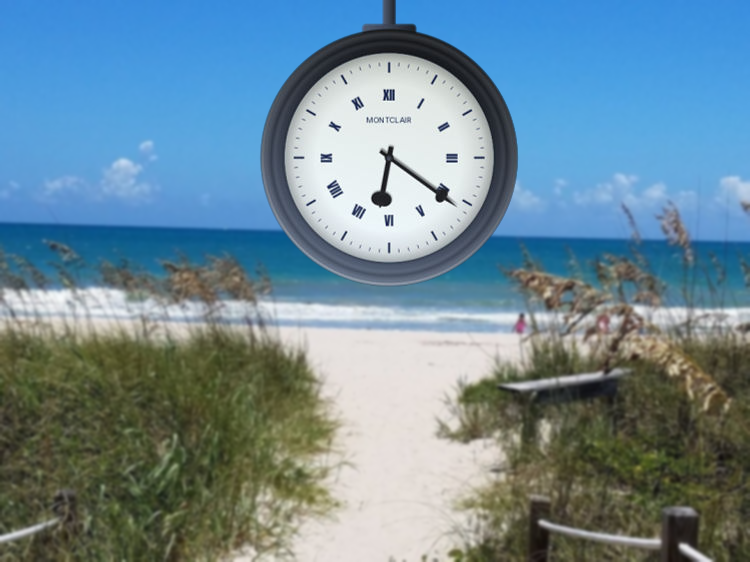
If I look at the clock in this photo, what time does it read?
6:21
